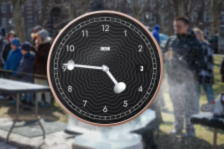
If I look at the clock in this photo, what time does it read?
4:46
